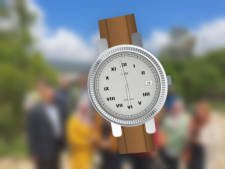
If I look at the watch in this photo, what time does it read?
5:59
